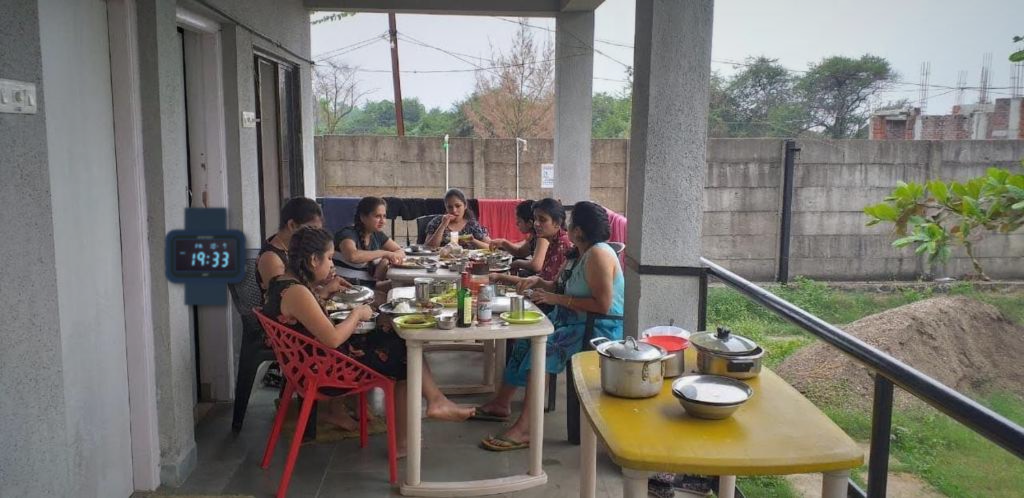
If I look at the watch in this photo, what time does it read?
19:33
